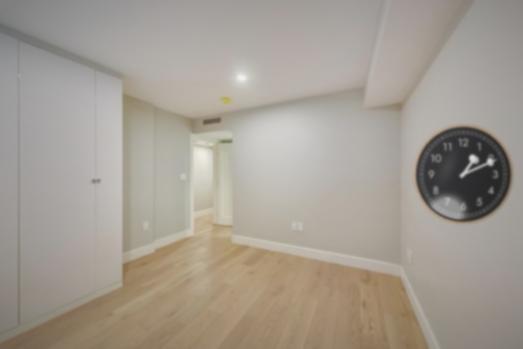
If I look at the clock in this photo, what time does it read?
1:11
